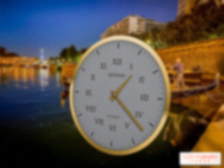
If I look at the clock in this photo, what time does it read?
1:22
